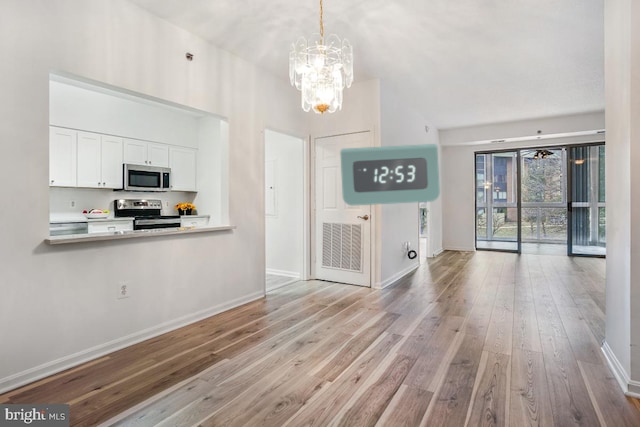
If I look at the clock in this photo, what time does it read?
12:53
